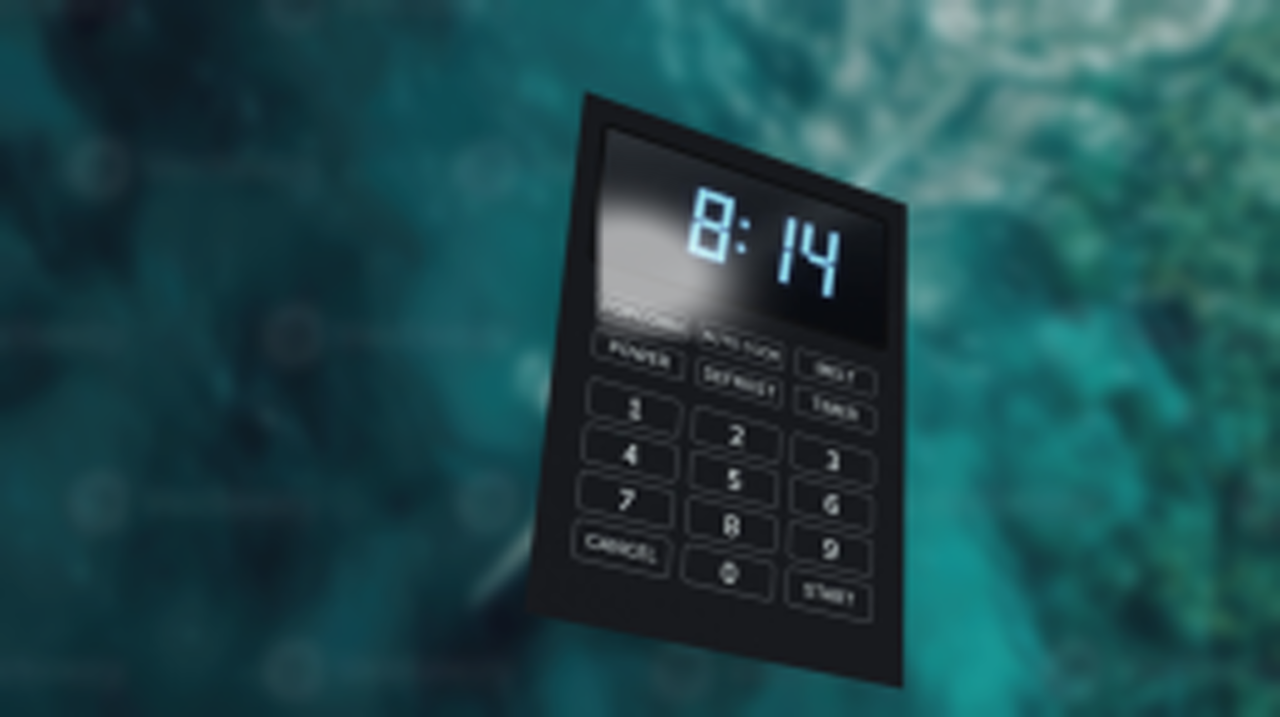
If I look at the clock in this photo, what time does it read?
8:14
